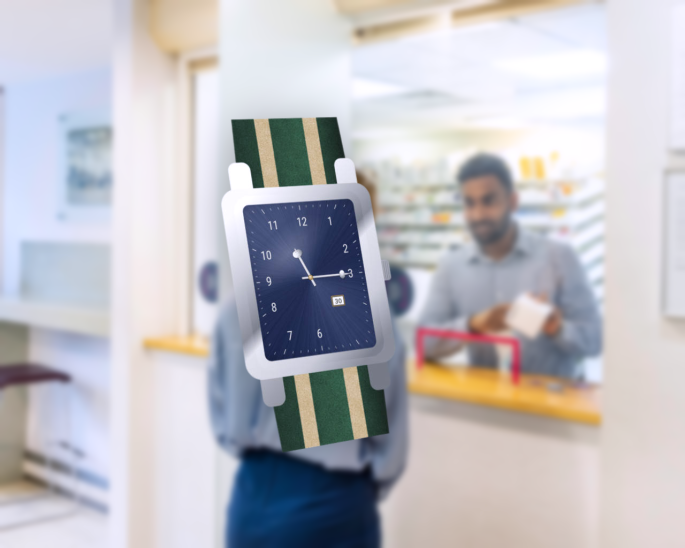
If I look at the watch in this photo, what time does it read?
11:15
